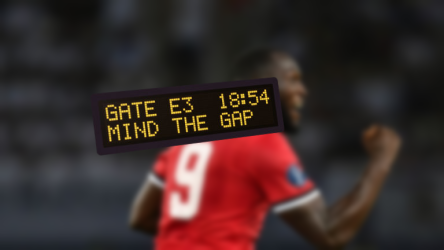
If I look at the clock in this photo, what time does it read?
18:54
